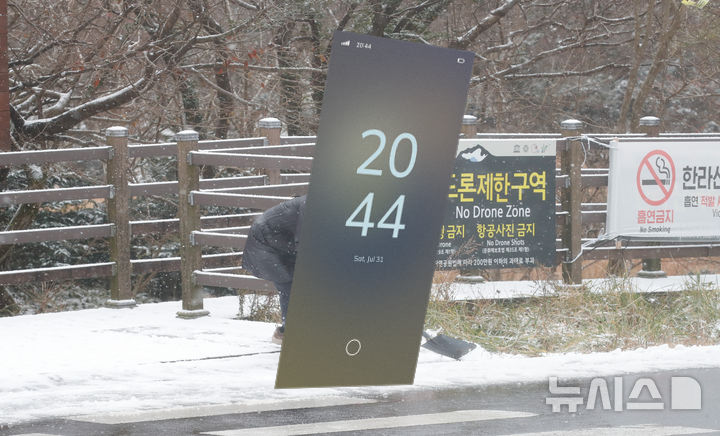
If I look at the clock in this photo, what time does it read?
20:44
